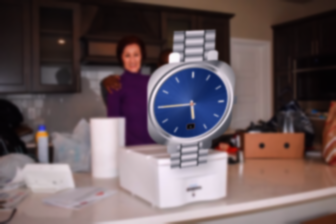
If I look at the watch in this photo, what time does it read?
5:45
